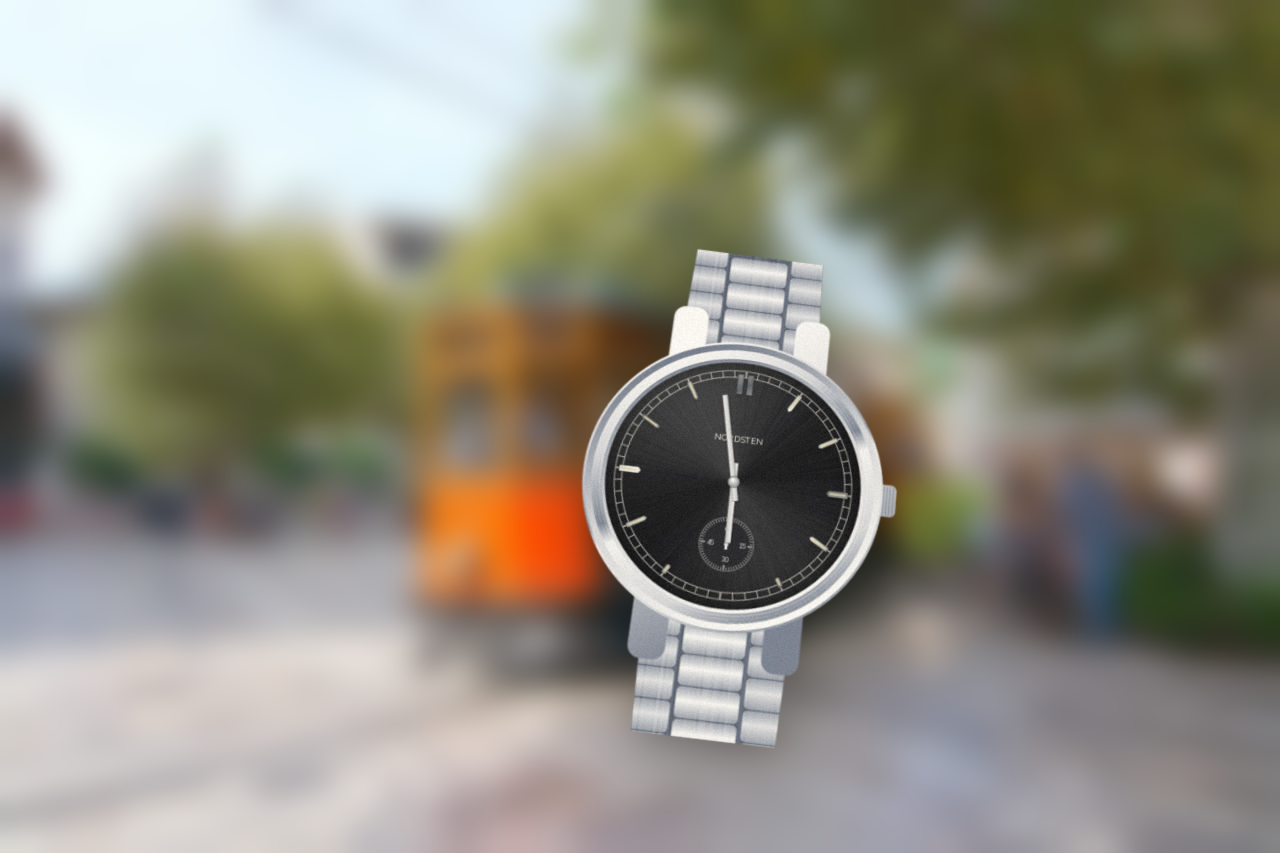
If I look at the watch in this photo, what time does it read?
5:58
